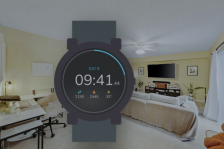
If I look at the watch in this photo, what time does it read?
9:41
